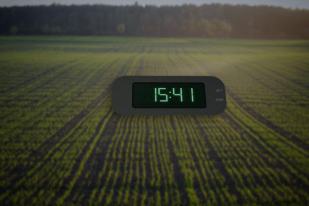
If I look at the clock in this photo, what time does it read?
15:41
